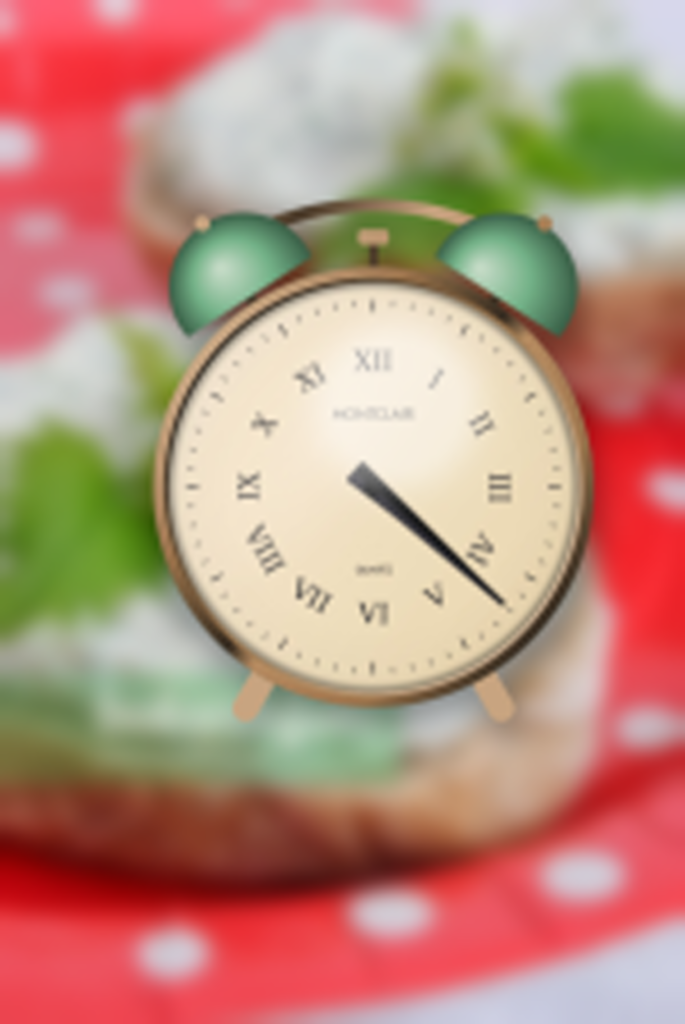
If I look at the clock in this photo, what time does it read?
4:22
